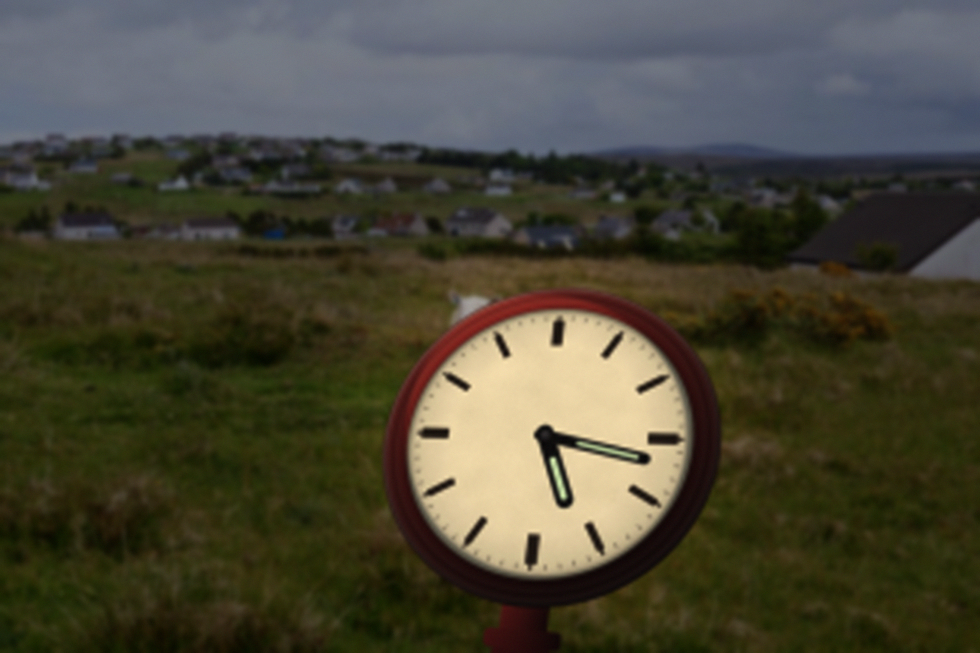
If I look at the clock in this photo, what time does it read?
5:17
